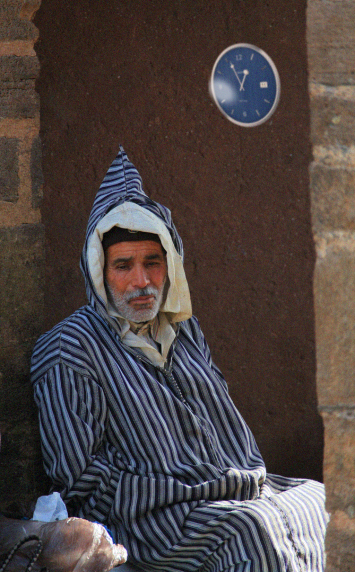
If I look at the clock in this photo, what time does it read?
12:56
